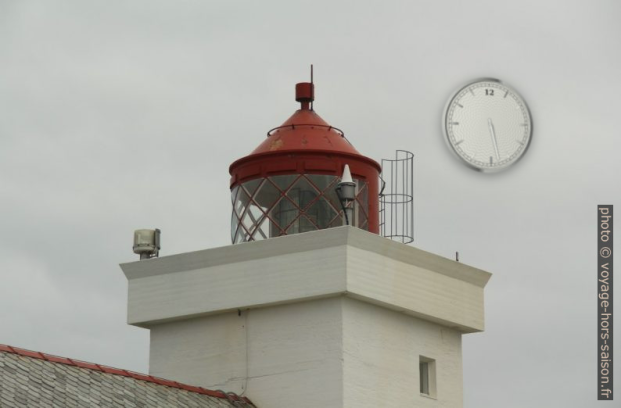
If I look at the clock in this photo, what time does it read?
5:28
